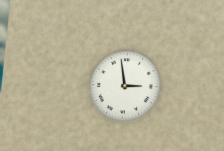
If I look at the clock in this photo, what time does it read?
2:58
